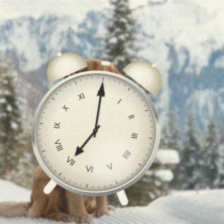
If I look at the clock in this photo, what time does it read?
7:00
